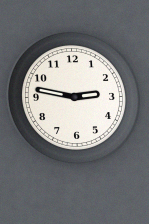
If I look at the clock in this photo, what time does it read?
2:47
